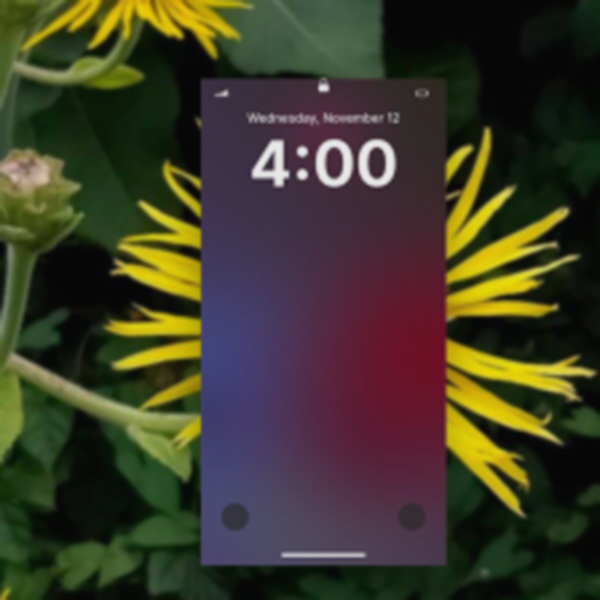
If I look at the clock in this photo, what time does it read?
4:00
